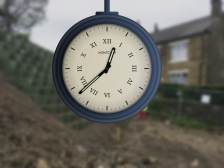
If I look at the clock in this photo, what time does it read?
12:38
